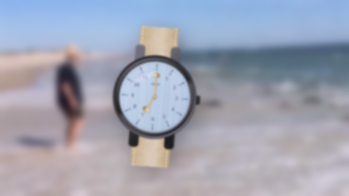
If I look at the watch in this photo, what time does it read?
7:00
